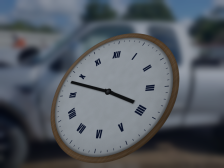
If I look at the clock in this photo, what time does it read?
3:48
